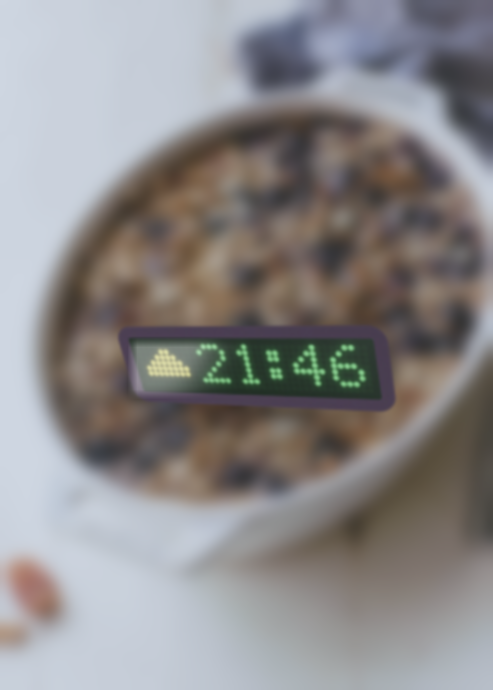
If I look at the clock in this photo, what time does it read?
21:46
